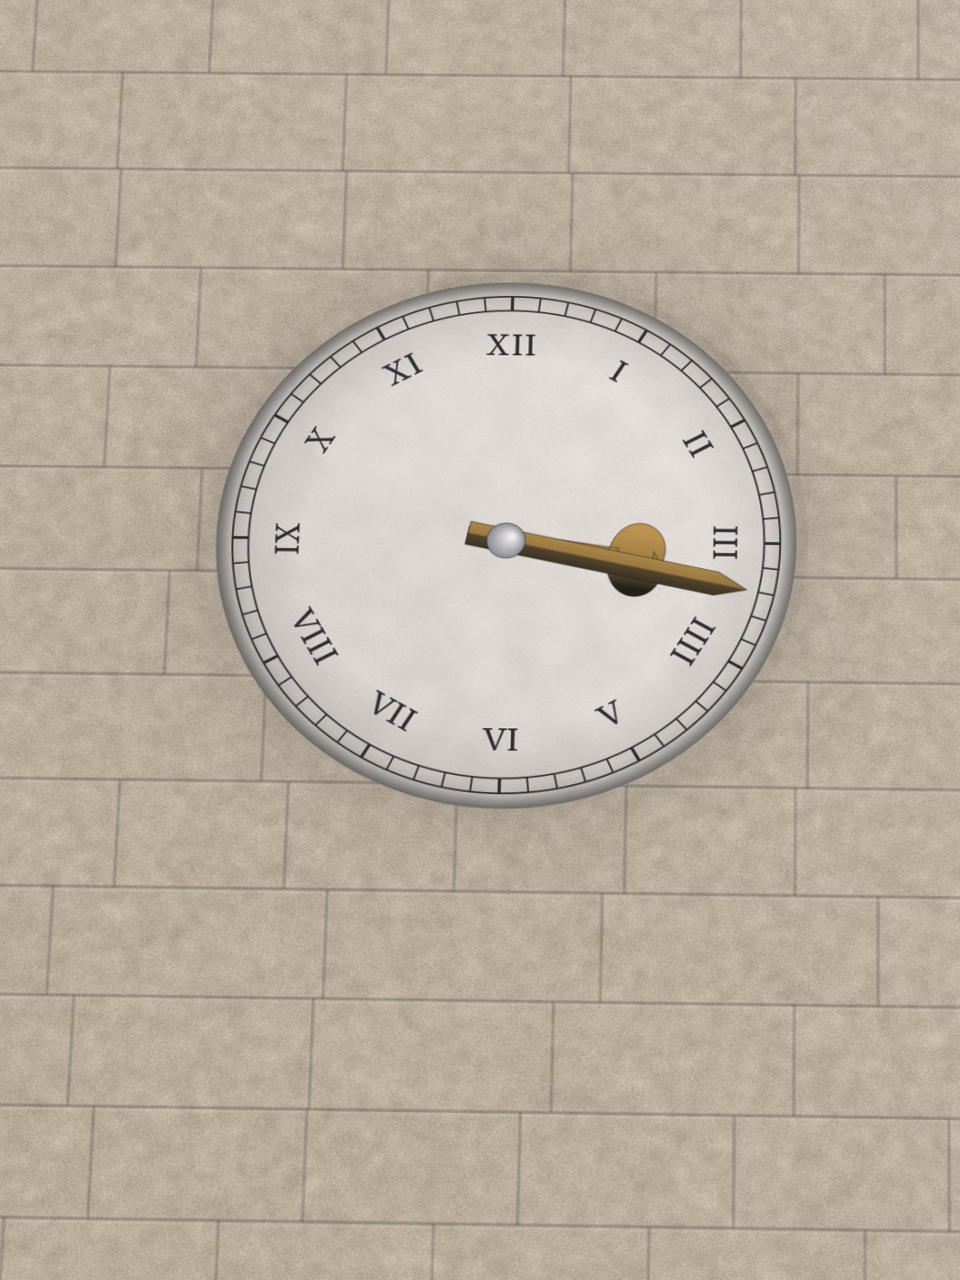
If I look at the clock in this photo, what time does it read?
3:17
